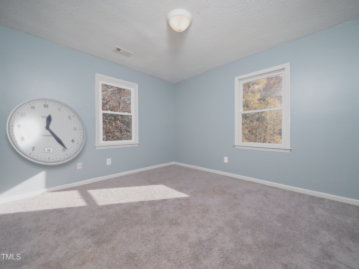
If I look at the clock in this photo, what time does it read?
12:24
